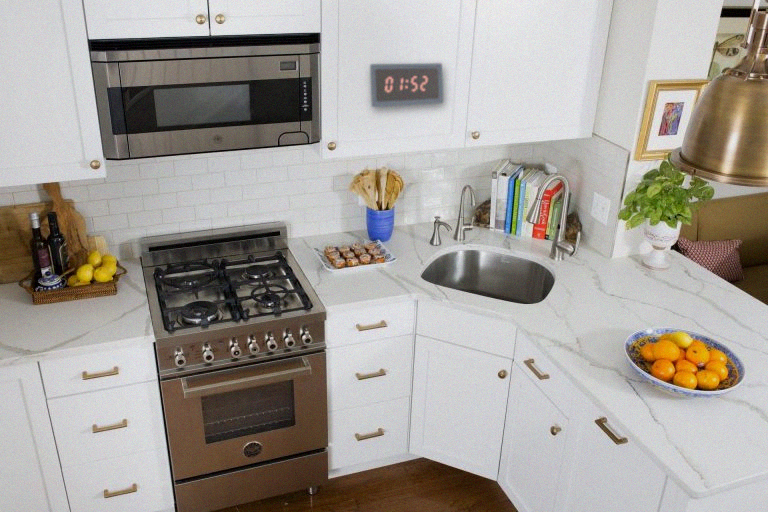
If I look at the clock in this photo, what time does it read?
1:52
